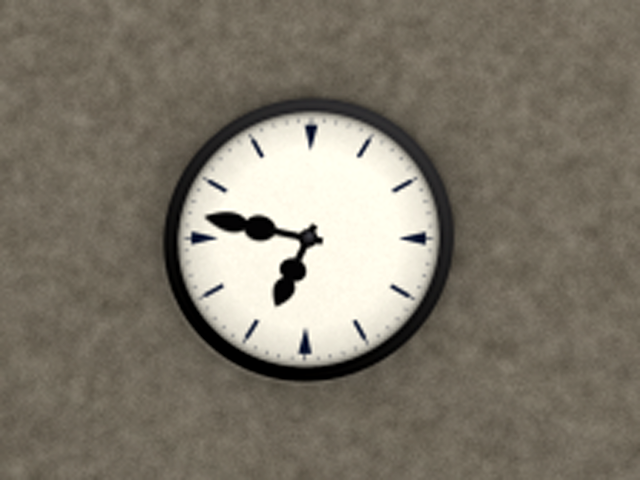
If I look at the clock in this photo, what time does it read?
6:47
